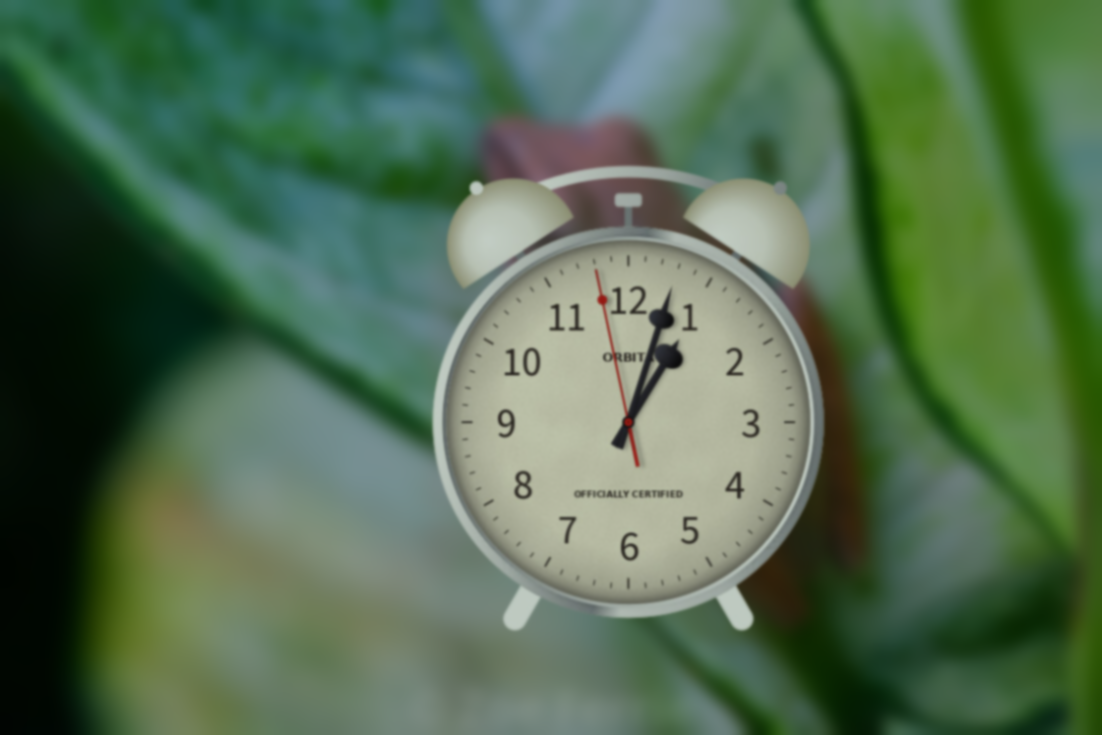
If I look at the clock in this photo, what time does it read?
1:02:58
